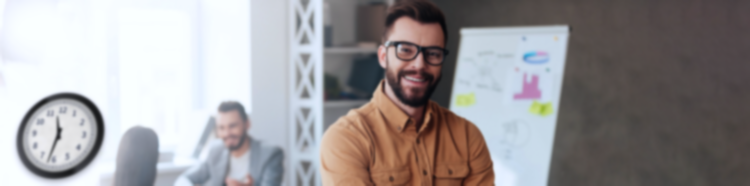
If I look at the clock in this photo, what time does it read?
11:32
